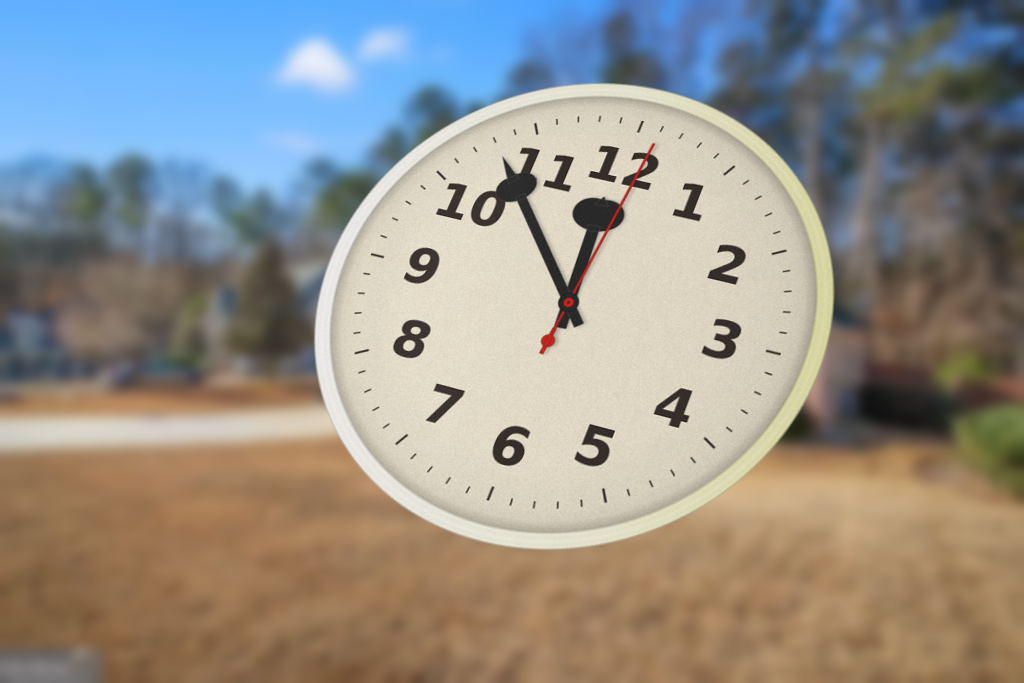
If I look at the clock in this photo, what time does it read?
11:53:01
